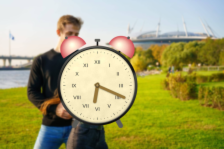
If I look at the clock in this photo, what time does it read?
6:19
